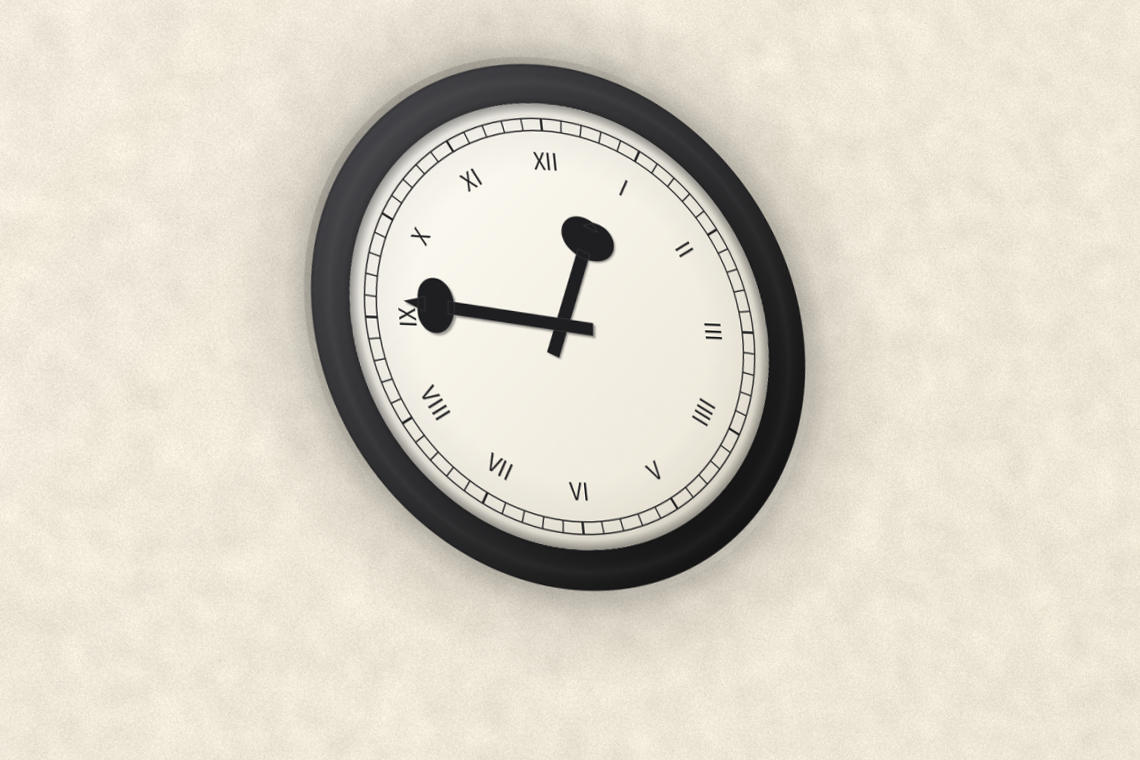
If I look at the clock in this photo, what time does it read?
12:46
